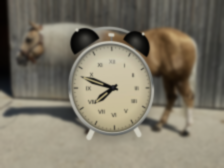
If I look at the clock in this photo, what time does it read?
7:48
